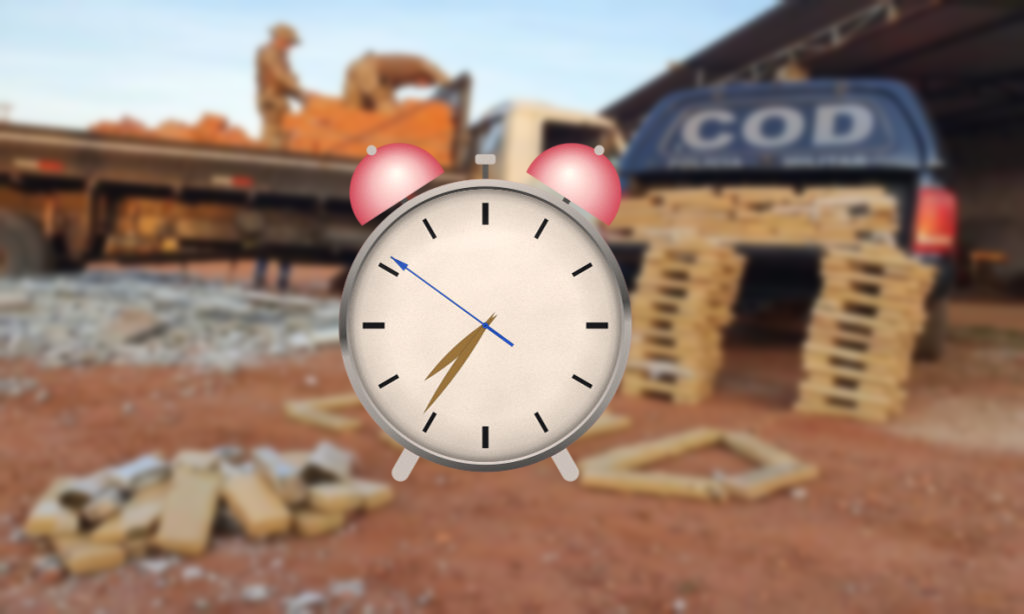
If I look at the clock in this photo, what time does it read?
7:35:51
